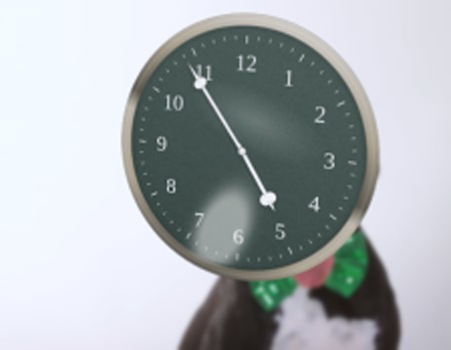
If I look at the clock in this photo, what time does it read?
4:54
